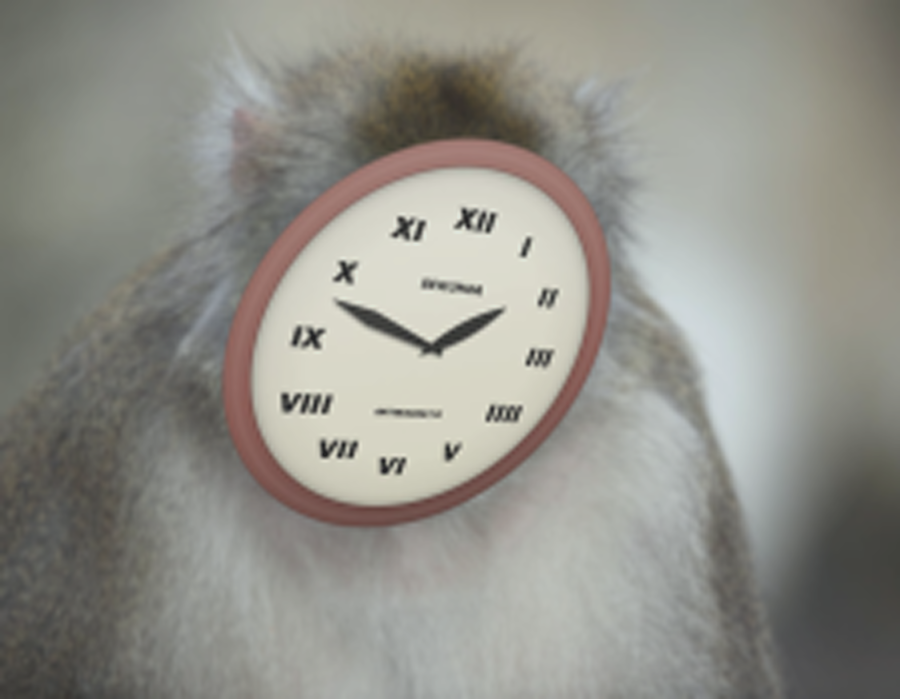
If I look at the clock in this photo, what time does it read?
1:48
